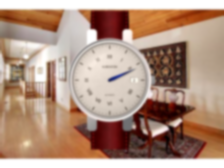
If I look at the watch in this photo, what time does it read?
2:11
